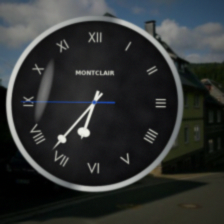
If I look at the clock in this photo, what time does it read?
6:36:45
